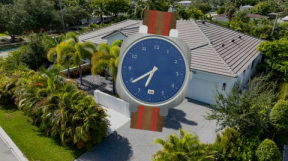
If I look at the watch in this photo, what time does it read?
6:39
